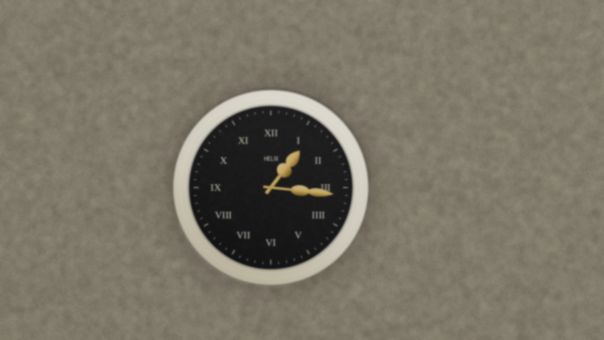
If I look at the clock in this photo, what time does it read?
1:16
